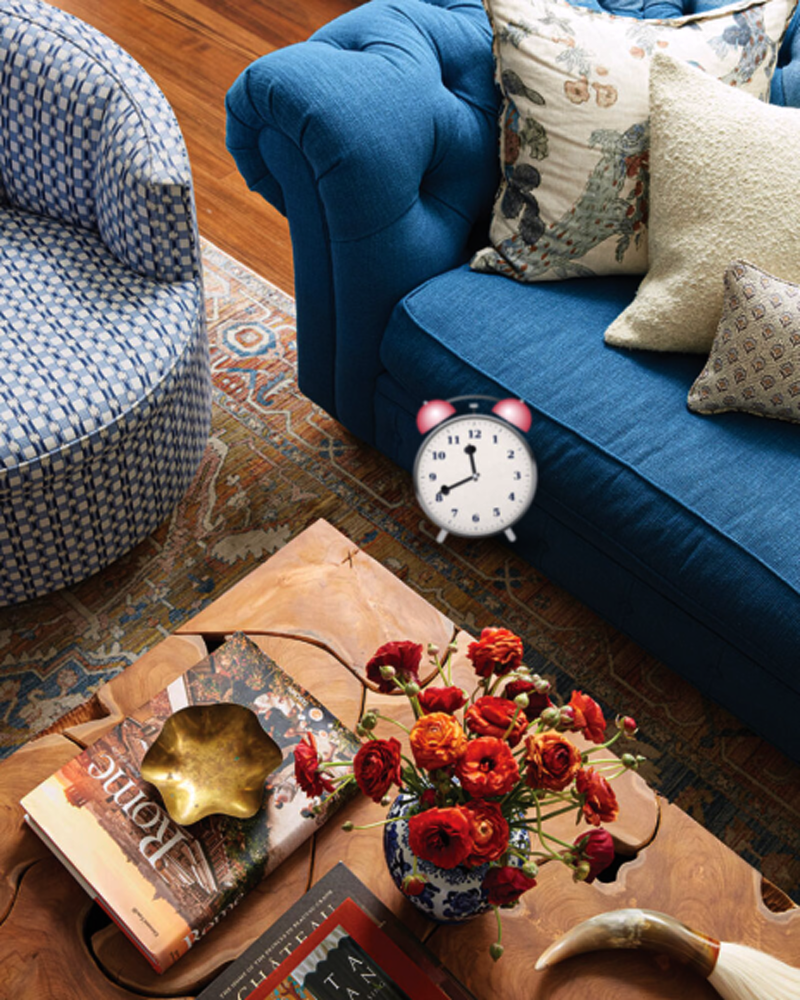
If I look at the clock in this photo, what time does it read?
11:41
